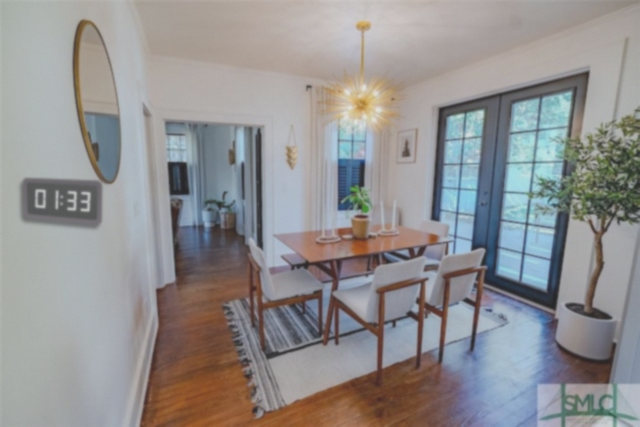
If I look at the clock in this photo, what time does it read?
1:33
